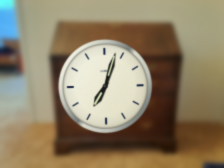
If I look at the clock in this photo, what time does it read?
7:03
